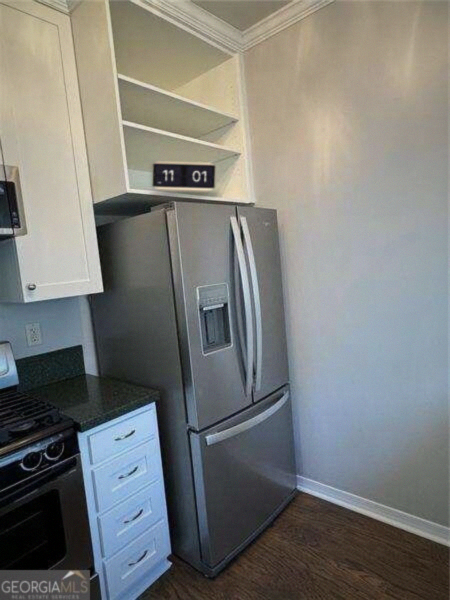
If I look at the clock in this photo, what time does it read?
11:01
